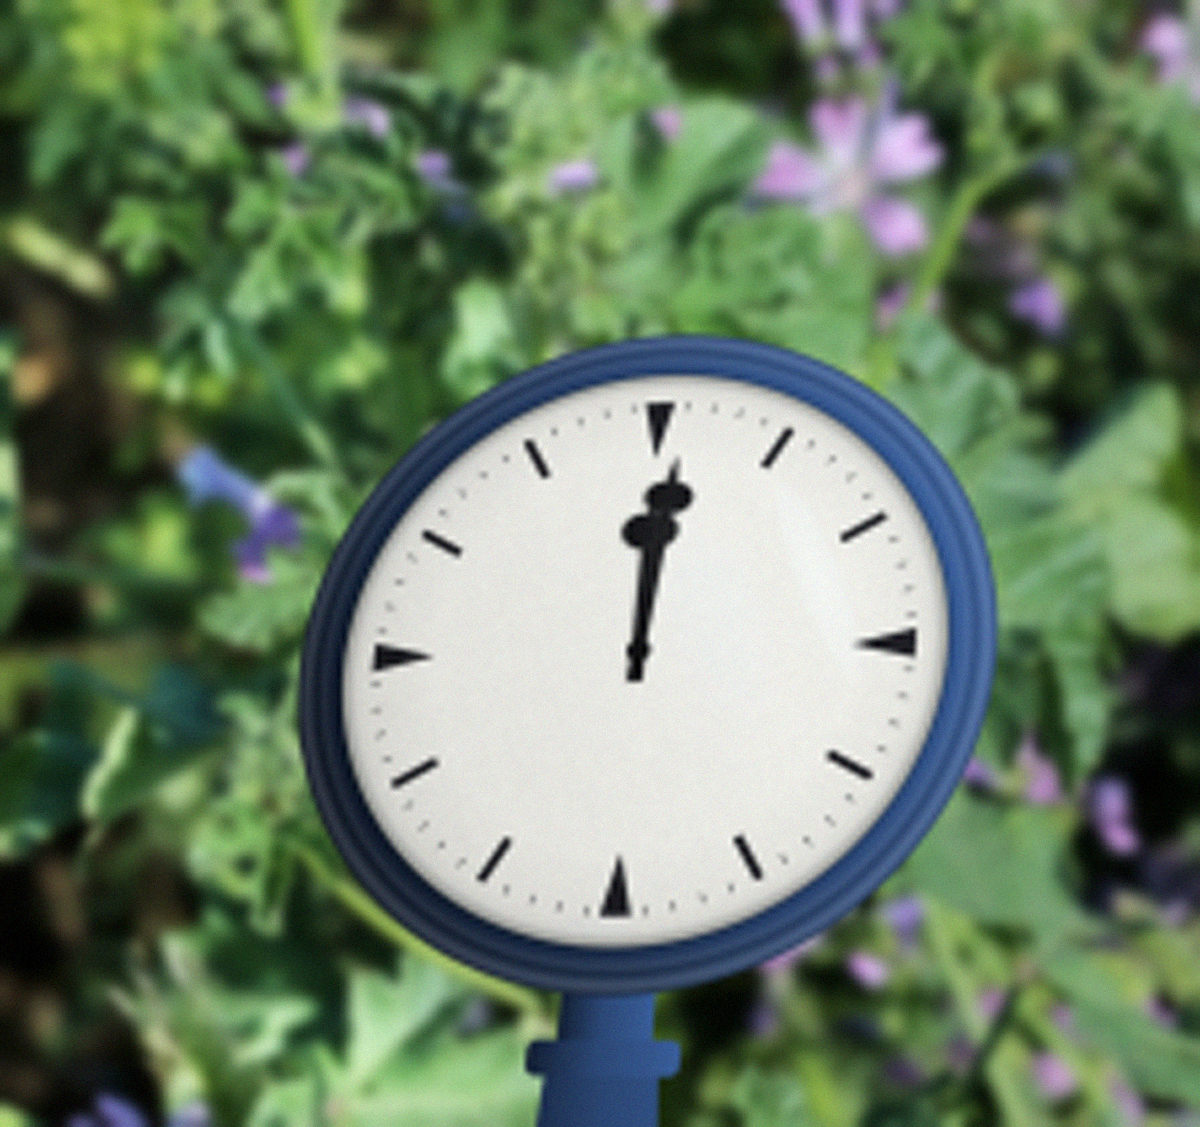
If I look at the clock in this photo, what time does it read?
12:01
